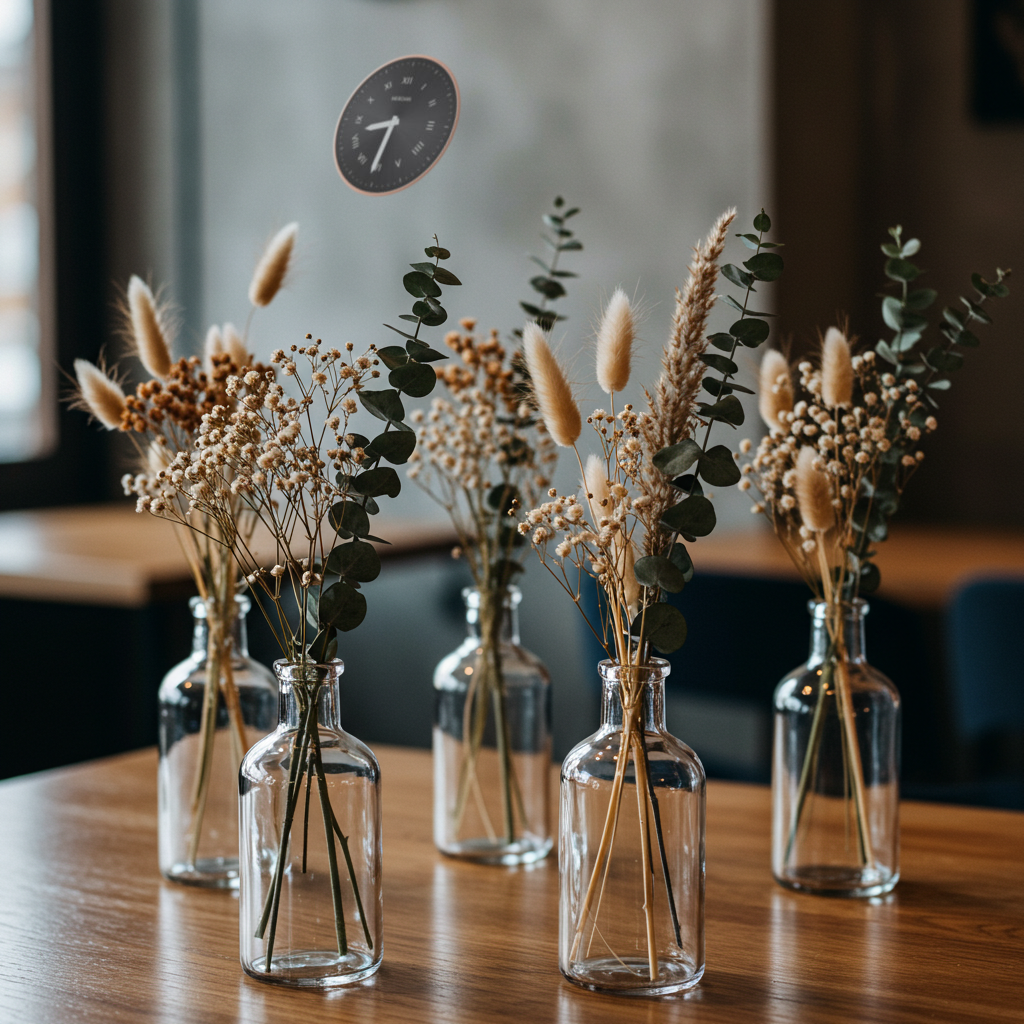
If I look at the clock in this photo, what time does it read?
8:31
